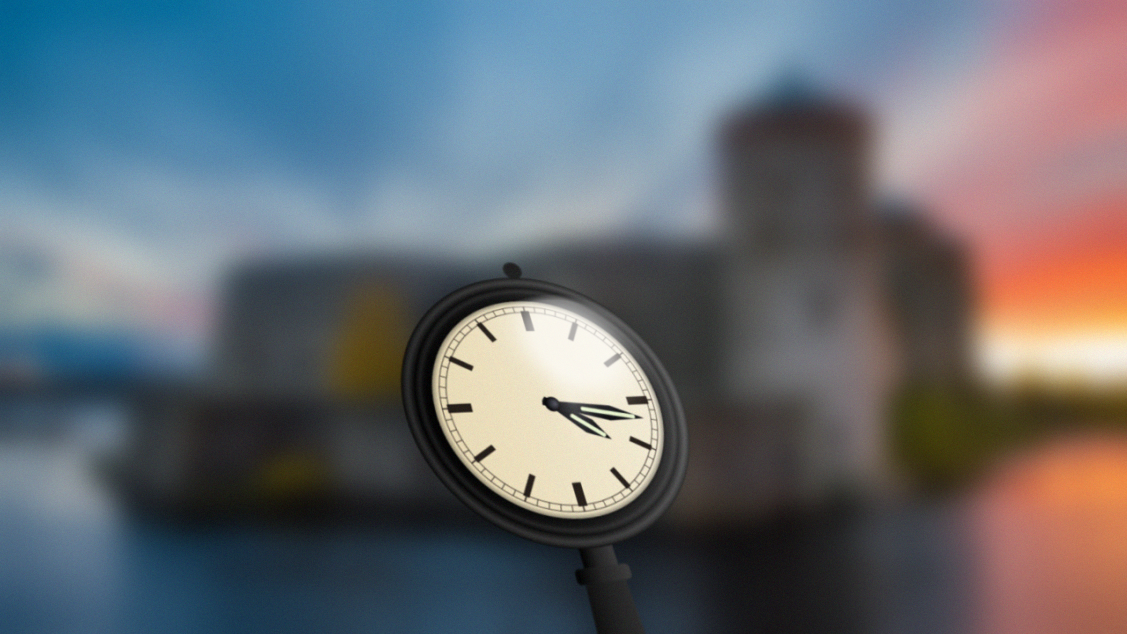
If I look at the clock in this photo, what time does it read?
4:17
